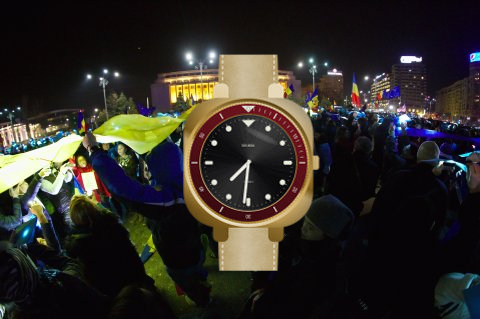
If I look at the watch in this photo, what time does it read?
7:31
